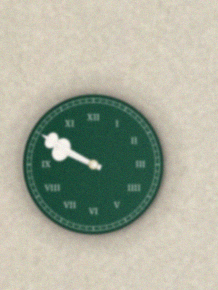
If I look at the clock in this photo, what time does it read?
9:50
